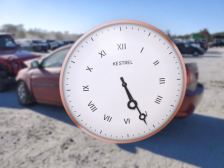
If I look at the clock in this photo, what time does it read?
5:26
